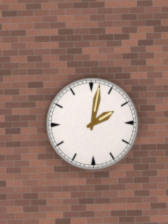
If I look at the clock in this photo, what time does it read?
2:02
